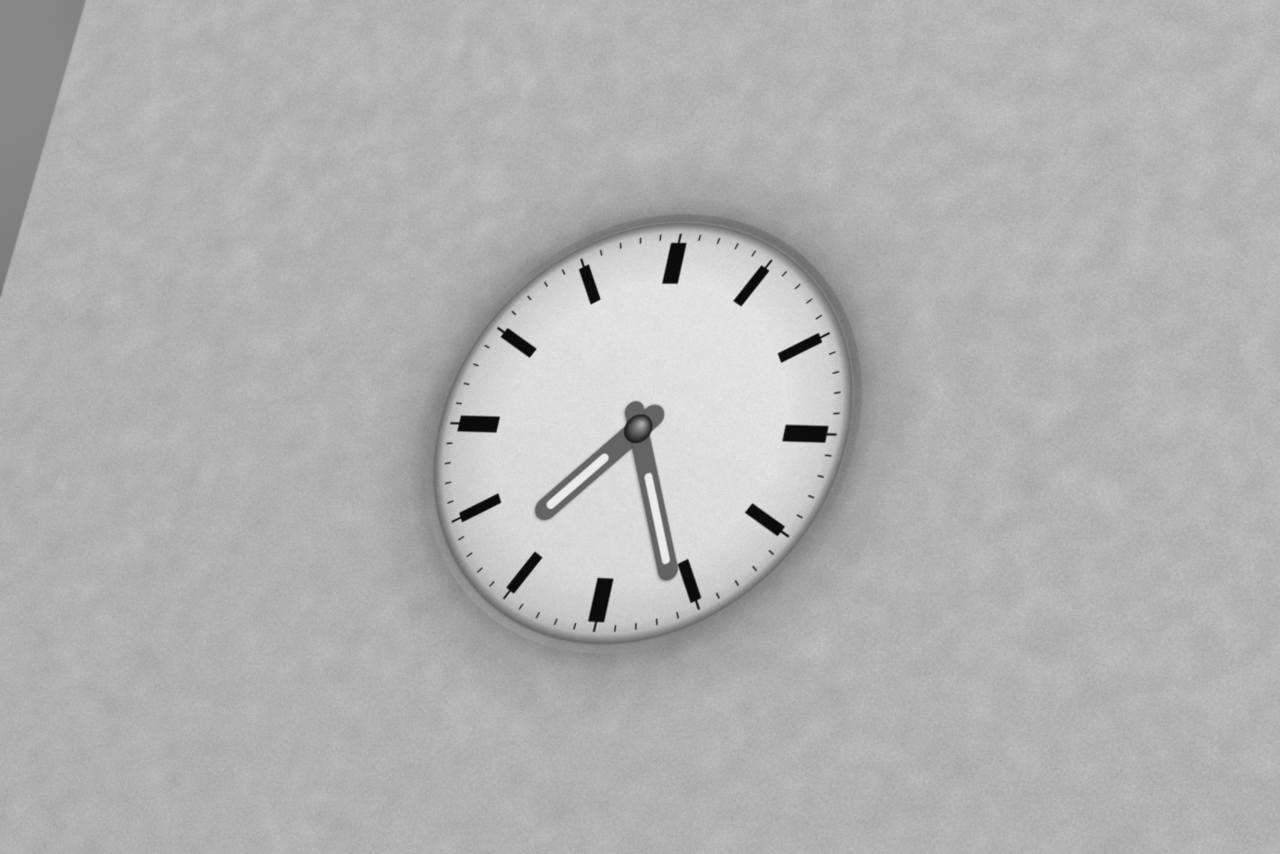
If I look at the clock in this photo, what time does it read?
7:26
